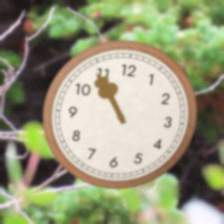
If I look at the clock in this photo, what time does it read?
10:54
